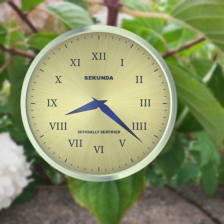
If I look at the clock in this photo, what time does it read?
8:22
